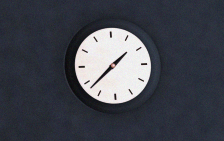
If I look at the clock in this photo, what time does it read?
1:38
